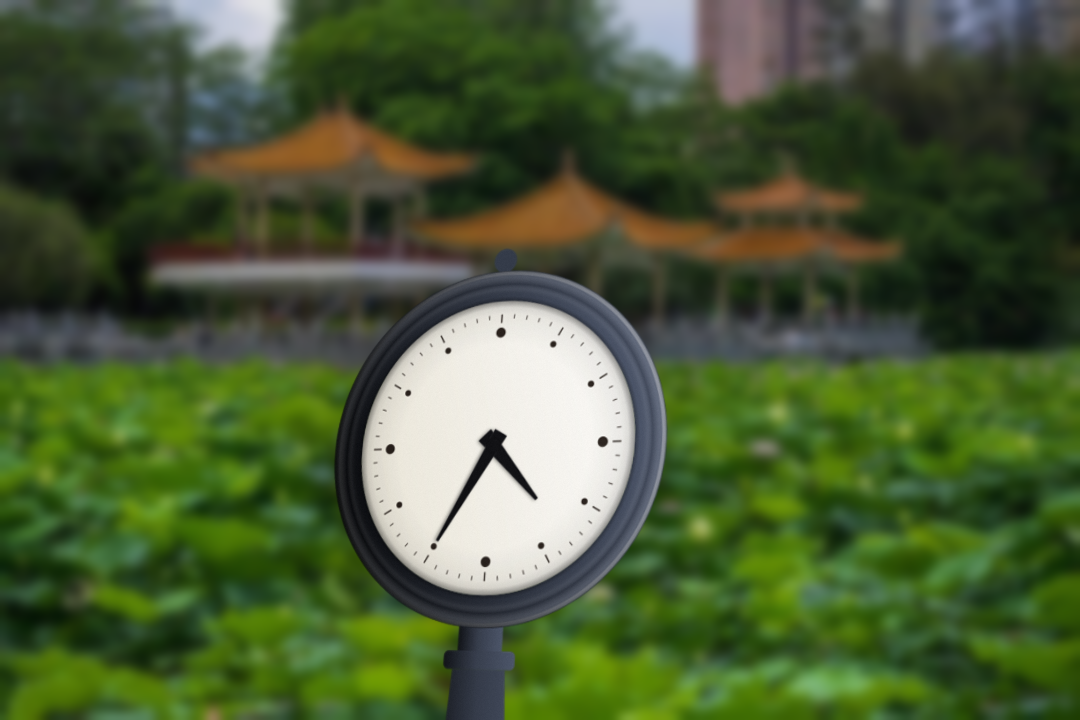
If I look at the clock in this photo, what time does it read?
4:35
